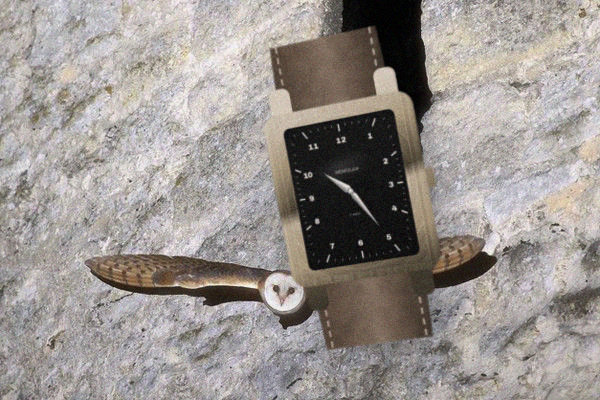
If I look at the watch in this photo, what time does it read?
10:25
